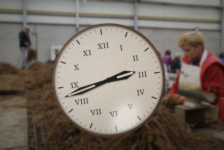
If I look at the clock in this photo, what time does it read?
2:43
